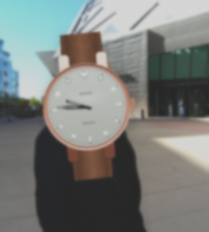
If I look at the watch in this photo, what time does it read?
9:46
